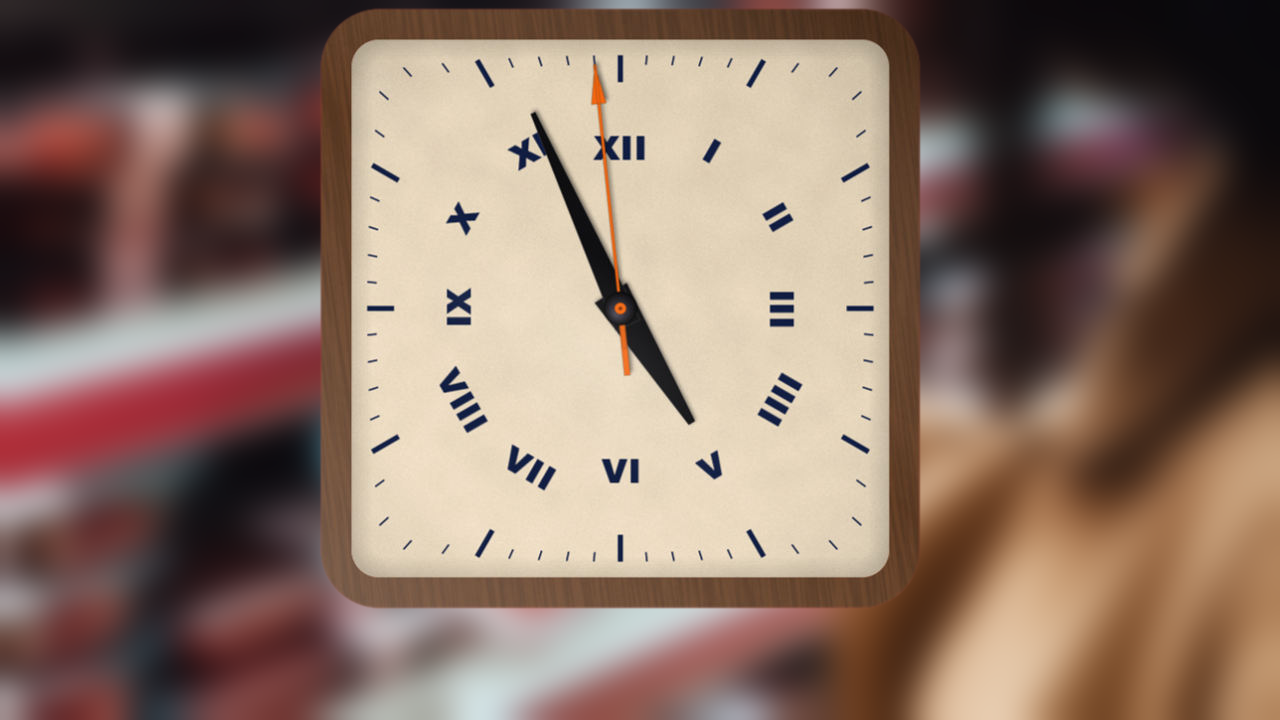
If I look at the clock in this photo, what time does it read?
4:55:59
